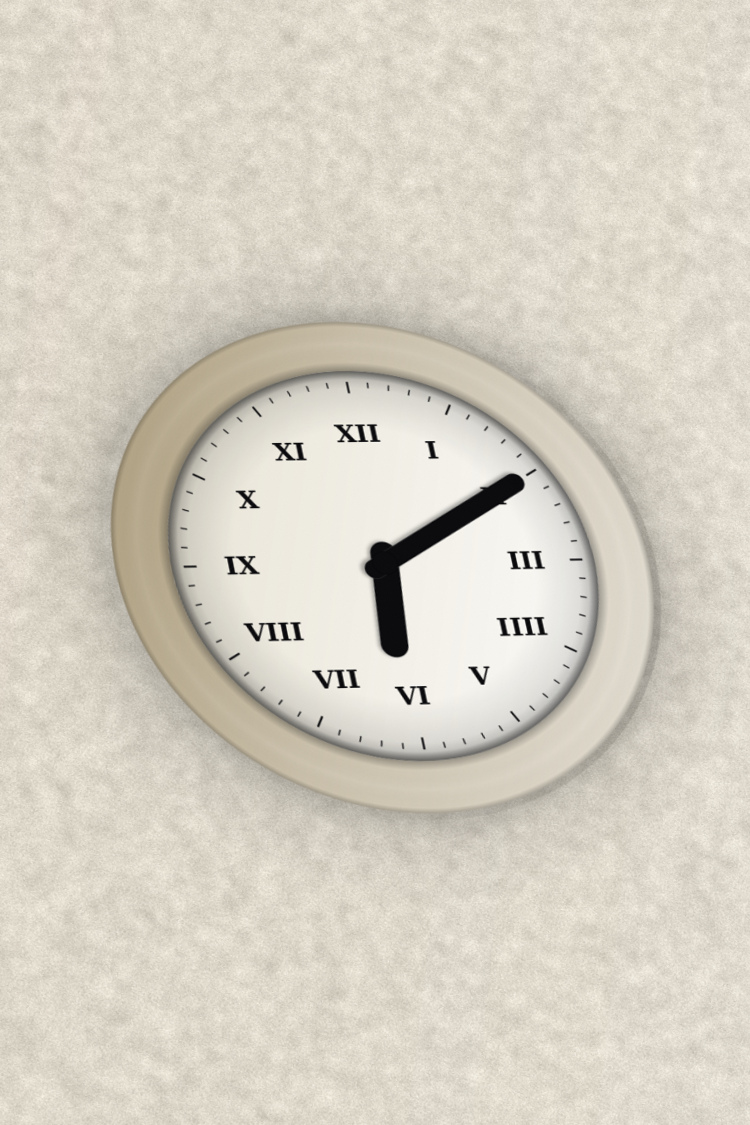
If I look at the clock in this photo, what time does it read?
6:10
